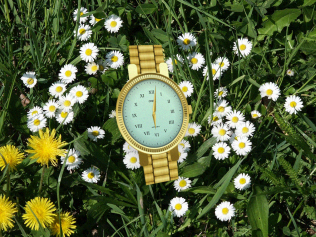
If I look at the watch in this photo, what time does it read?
6:02
